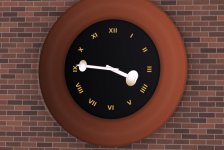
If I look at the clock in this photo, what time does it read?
3:46
